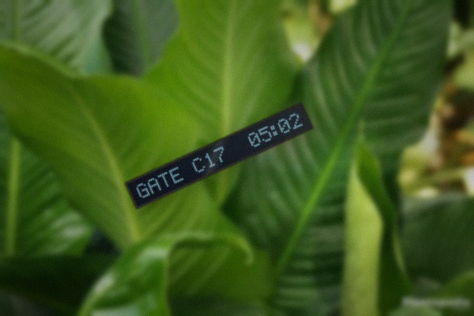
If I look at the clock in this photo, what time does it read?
5:02
